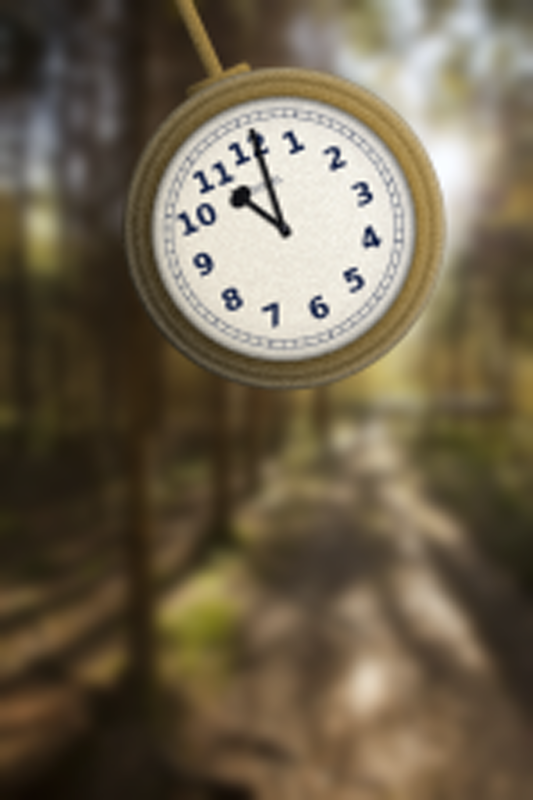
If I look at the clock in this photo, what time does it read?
11:01
